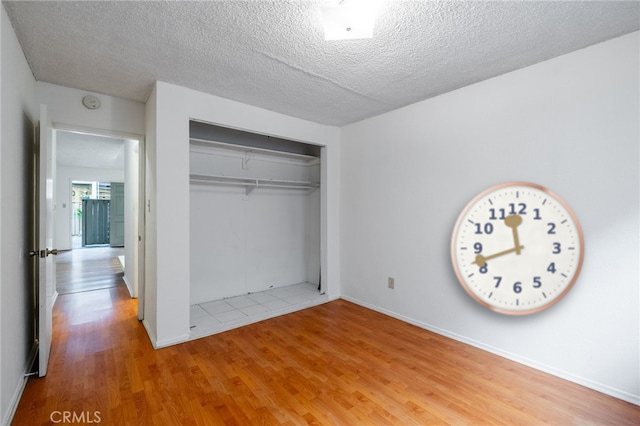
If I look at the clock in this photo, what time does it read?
11:42
